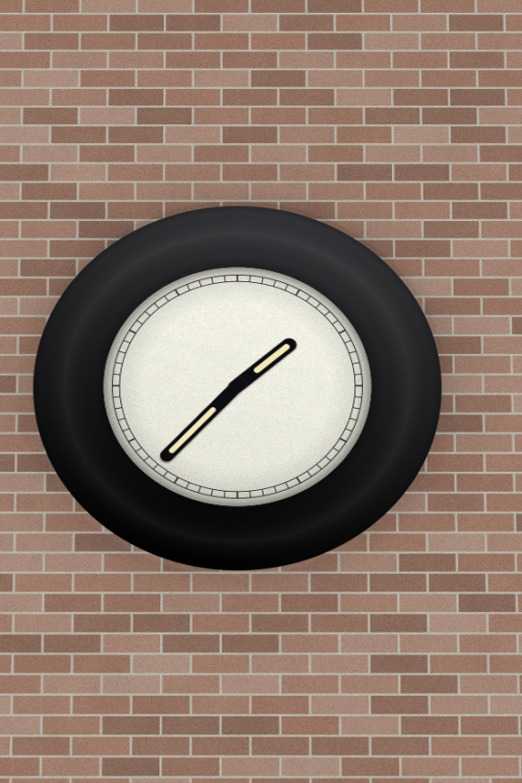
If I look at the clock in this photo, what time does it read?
1:37
